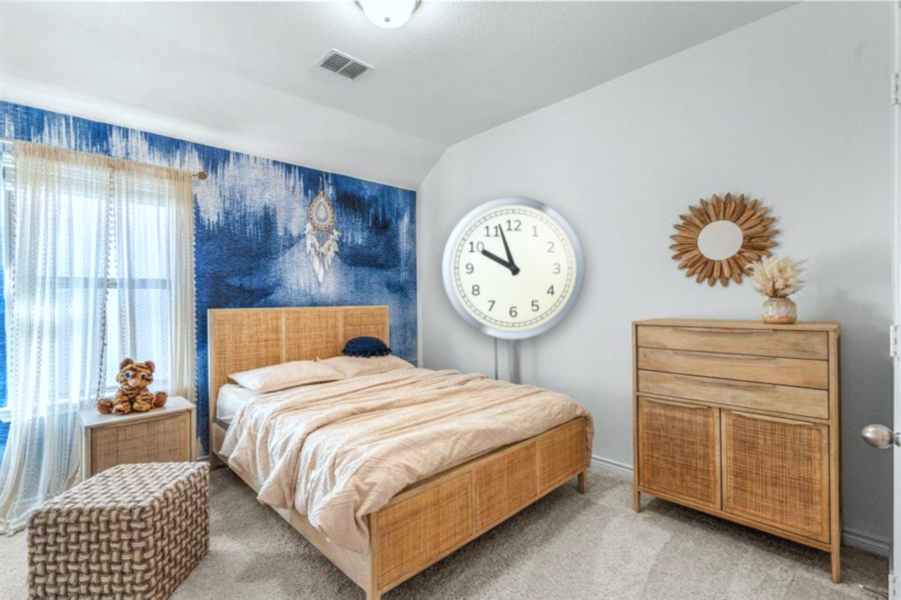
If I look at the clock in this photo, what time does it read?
9:57
